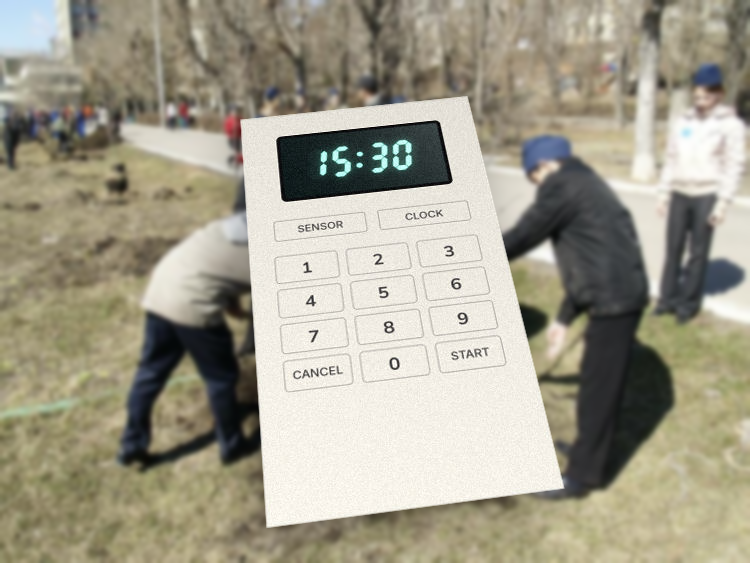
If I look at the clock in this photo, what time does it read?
15:30
